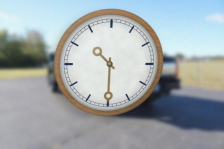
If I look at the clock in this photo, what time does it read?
10:30
